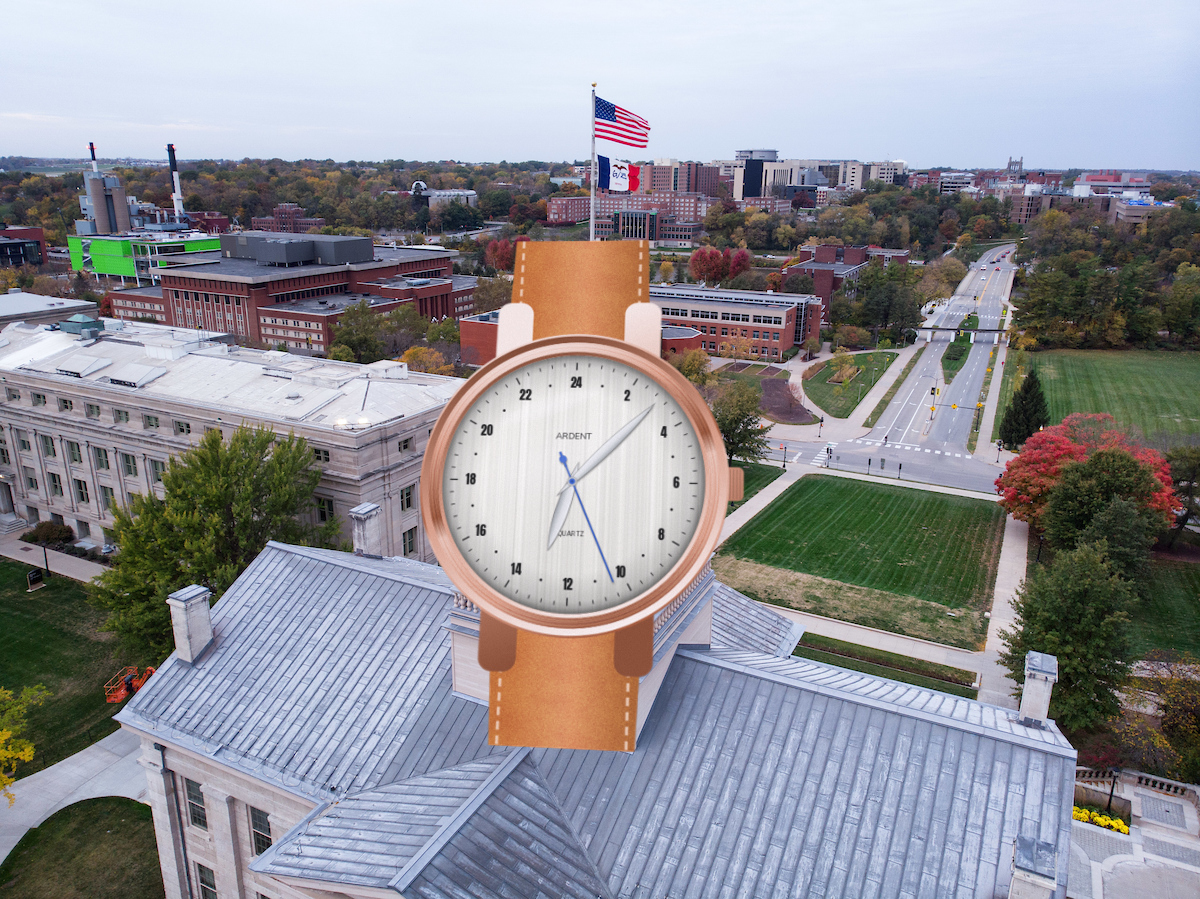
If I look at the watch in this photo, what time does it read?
13:07:26
